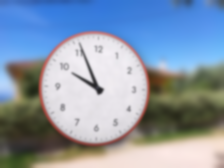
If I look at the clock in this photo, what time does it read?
9:56
